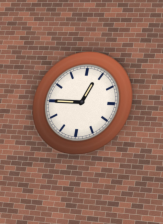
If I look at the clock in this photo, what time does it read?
12:45
